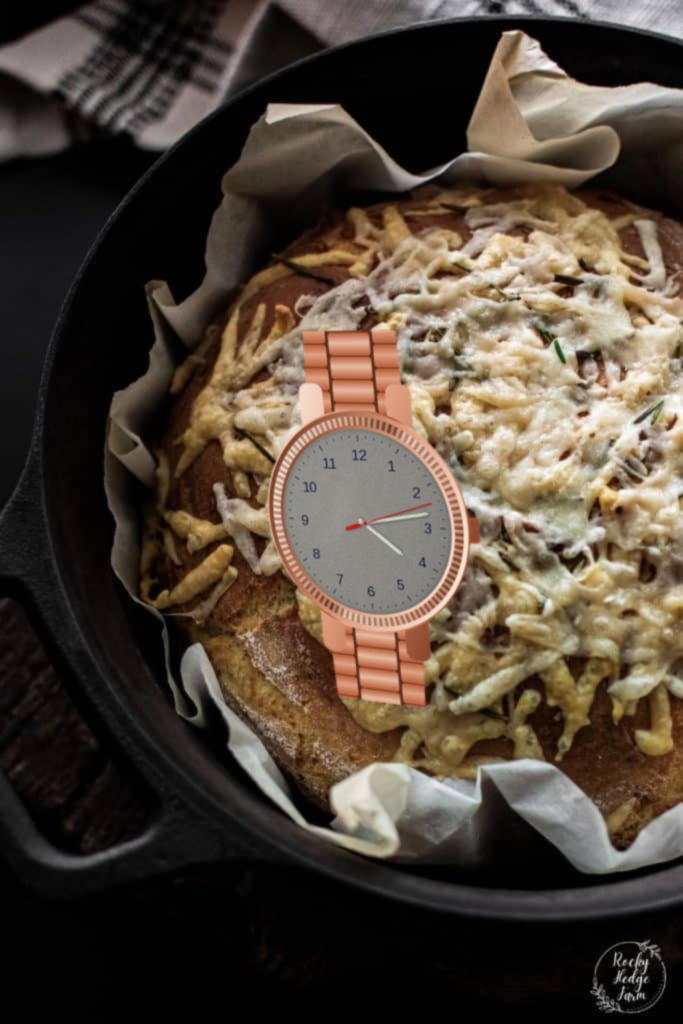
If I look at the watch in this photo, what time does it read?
4:13:12
